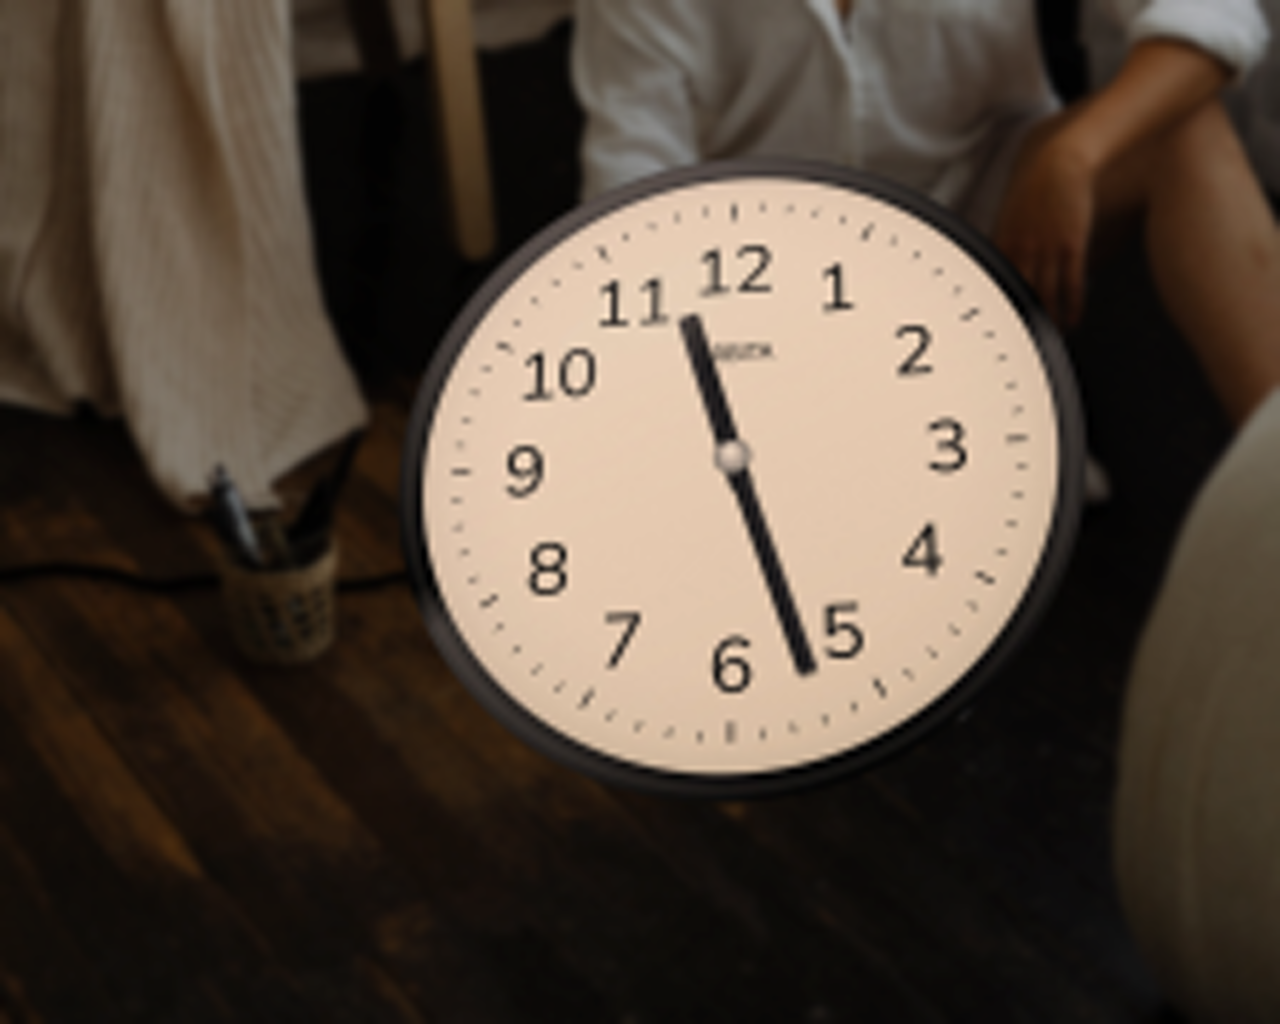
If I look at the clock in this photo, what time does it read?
11:27
